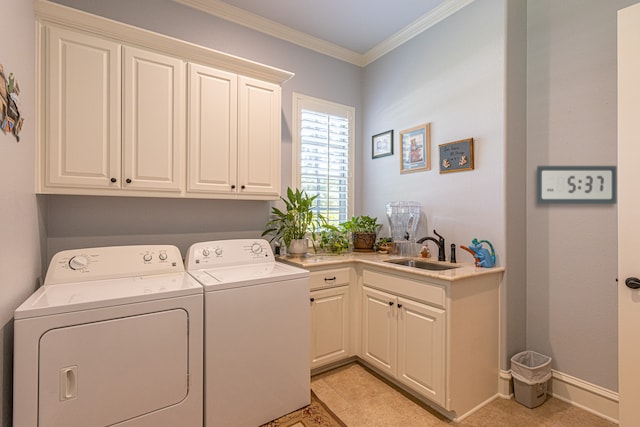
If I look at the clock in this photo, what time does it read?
5:37
